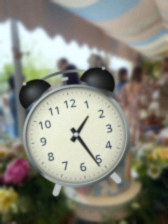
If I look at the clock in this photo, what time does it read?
1:26
